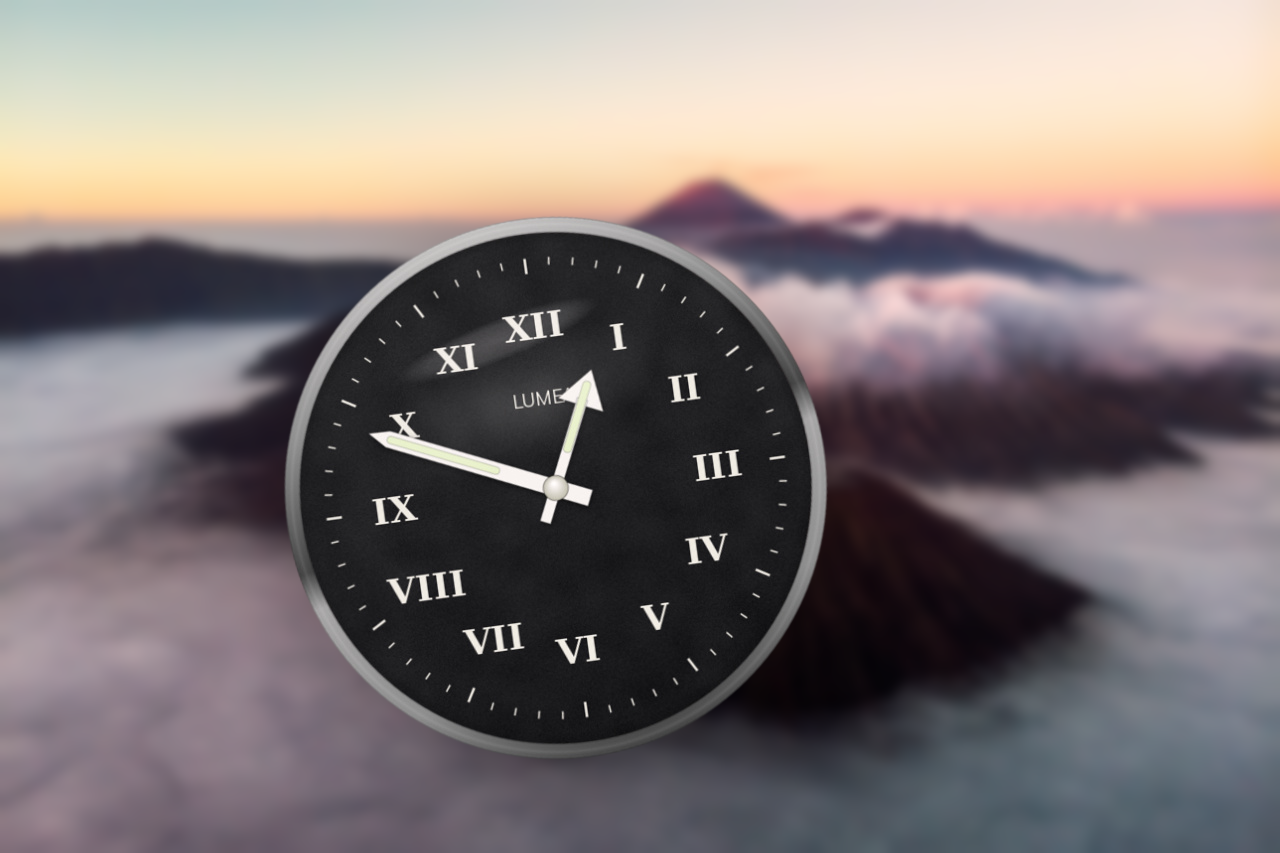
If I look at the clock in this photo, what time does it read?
12:49
